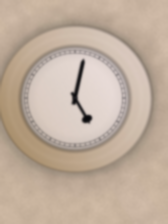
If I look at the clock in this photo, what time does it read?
5:02
